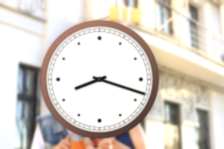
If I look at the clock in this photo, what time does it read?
8:18
